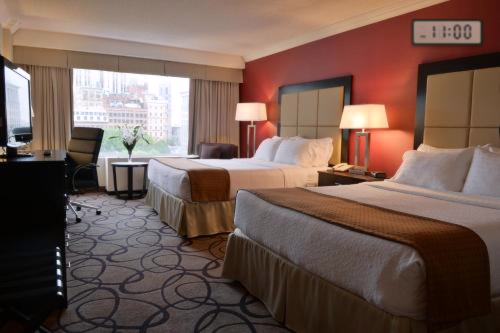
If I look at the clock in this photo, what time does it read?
11:00
